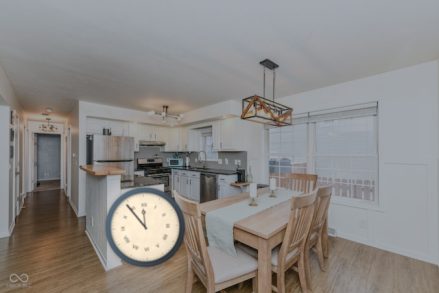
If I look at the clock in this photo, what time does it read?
11:54
